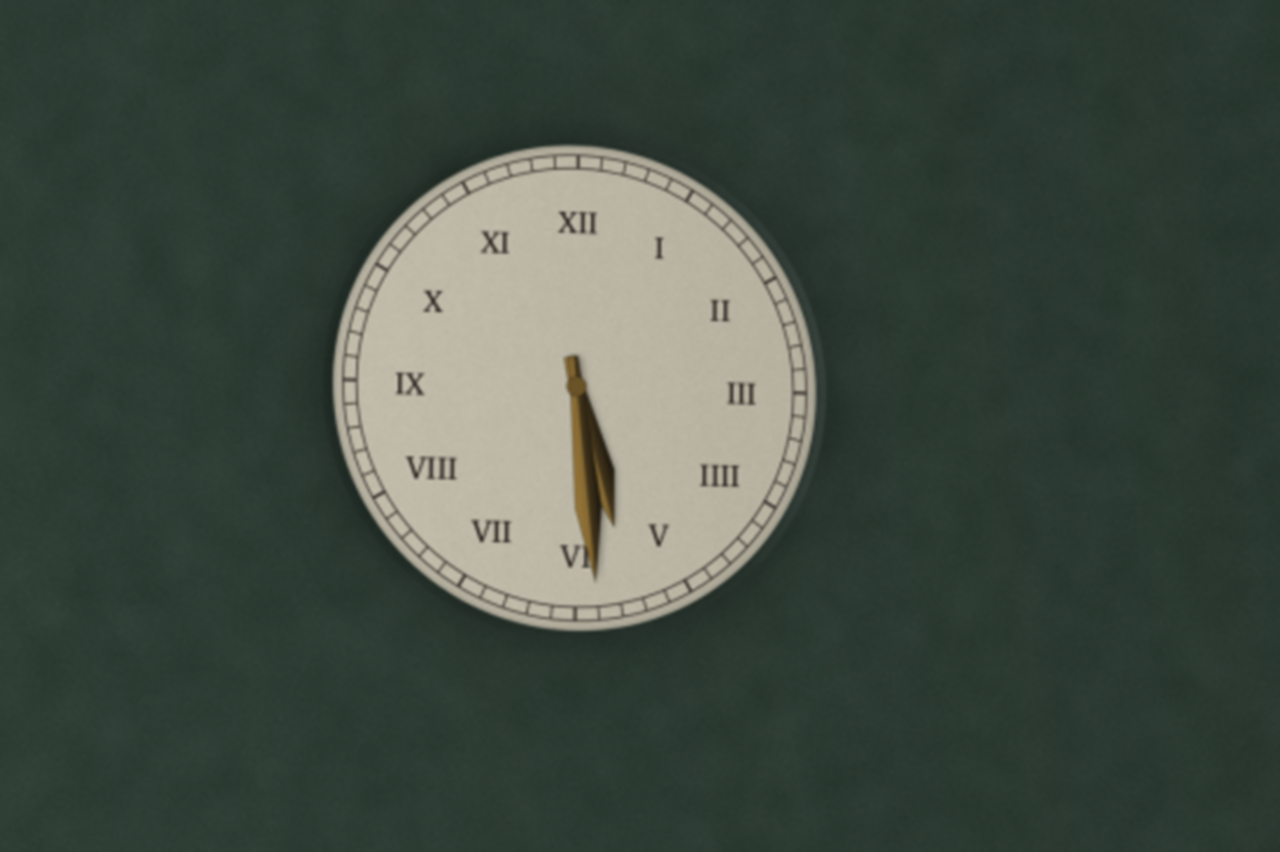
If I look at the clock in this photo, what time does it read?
5:29
